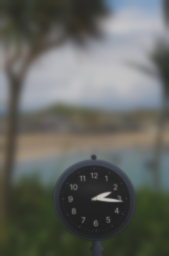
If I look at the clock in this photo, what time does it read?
2:16
